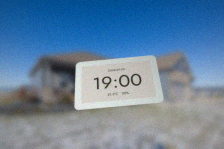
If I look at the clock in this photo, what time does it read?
19:00
